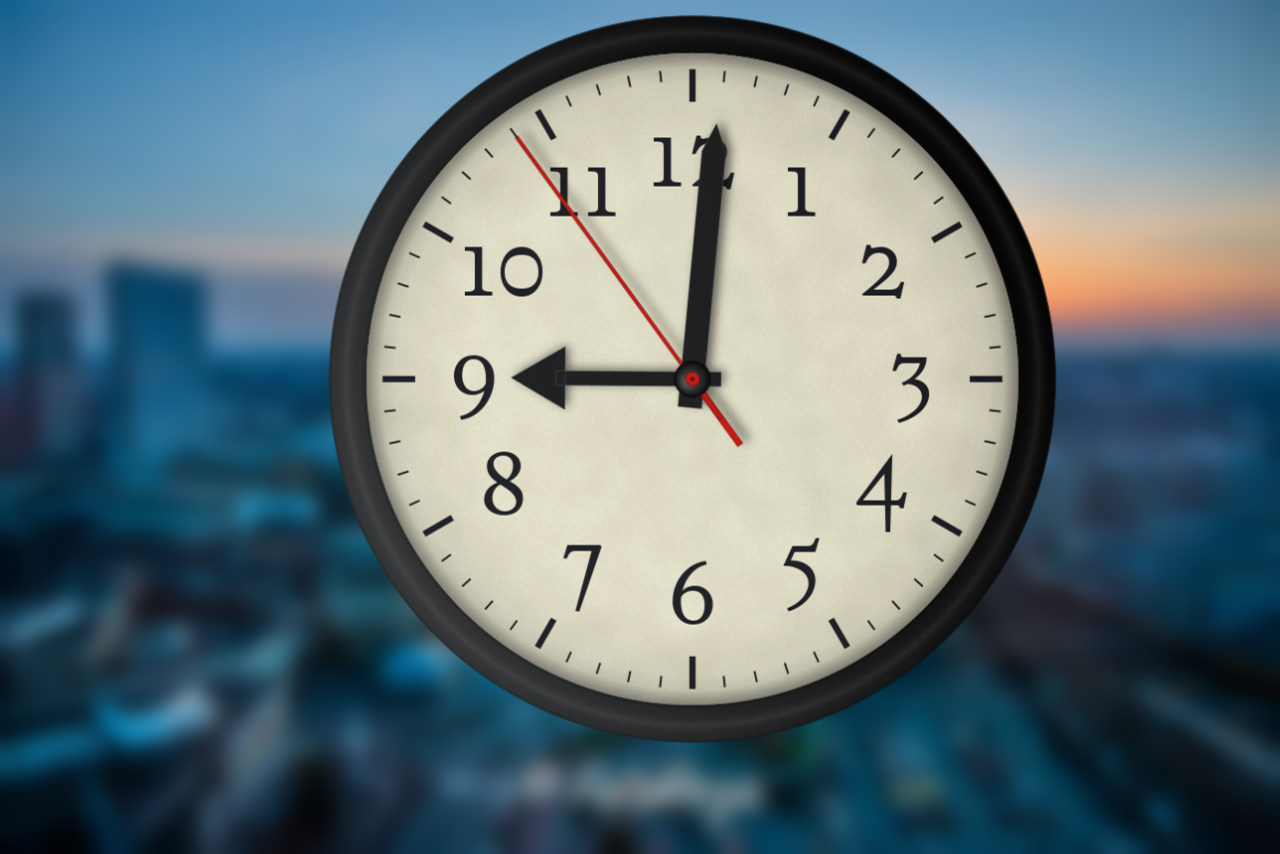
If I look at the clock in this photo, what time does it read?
9:00:54
